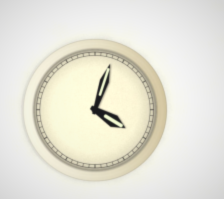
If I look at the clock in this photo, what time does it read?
4:03
